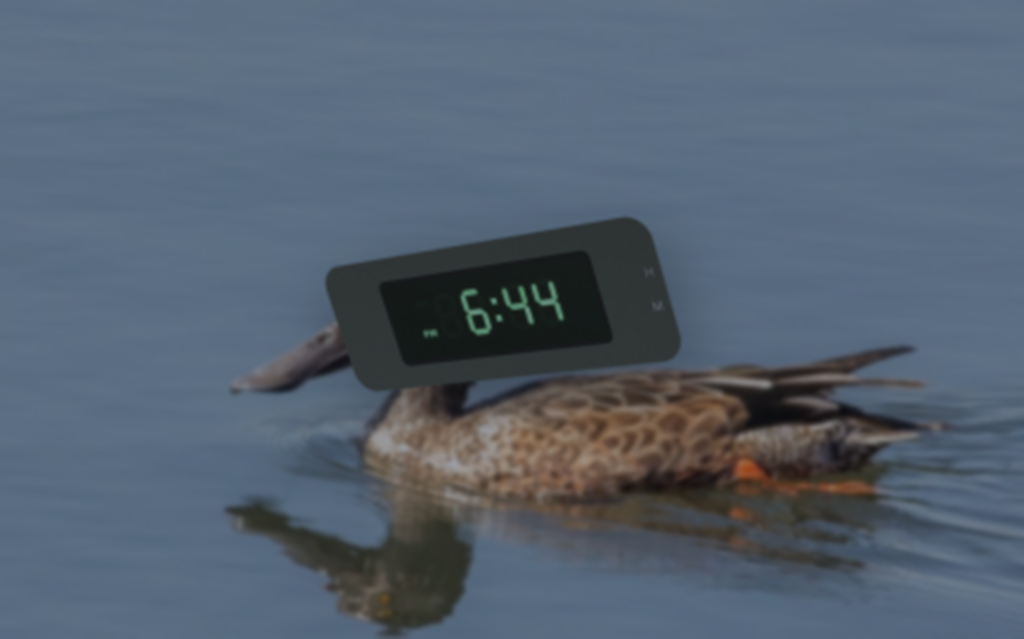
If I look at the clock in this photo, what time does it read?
6:44
